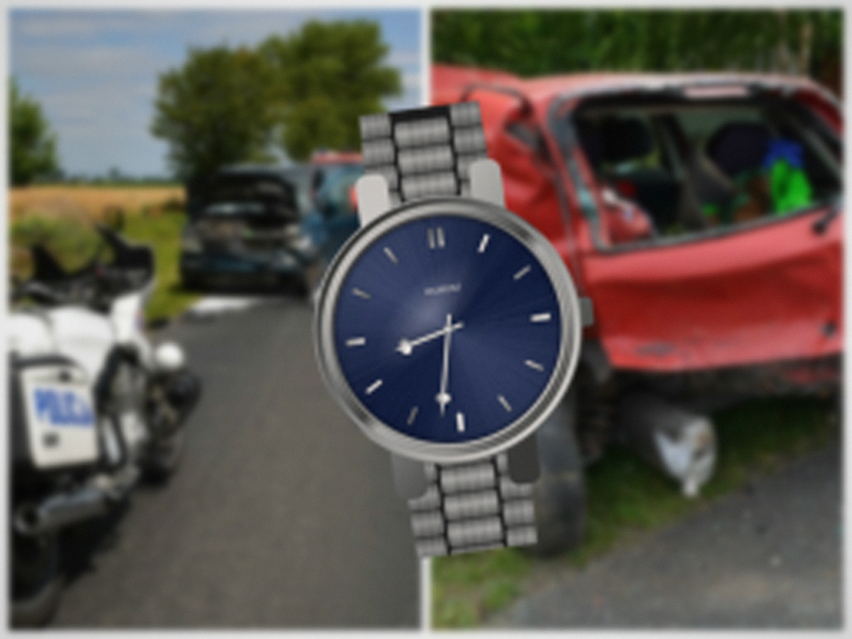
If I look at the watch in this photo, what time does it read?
8:32
